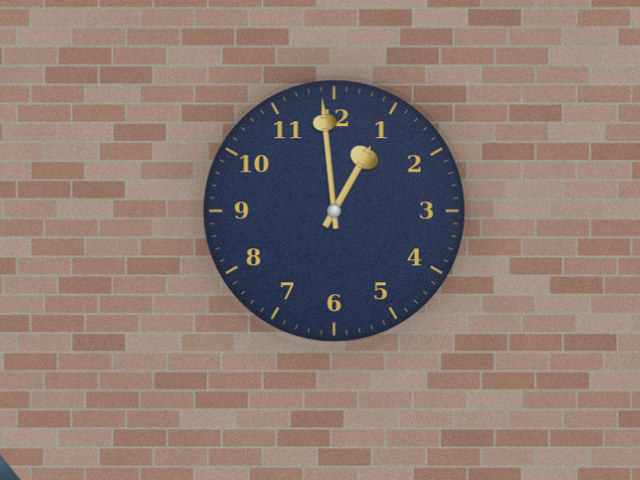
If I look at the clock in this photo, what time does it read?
12:59
